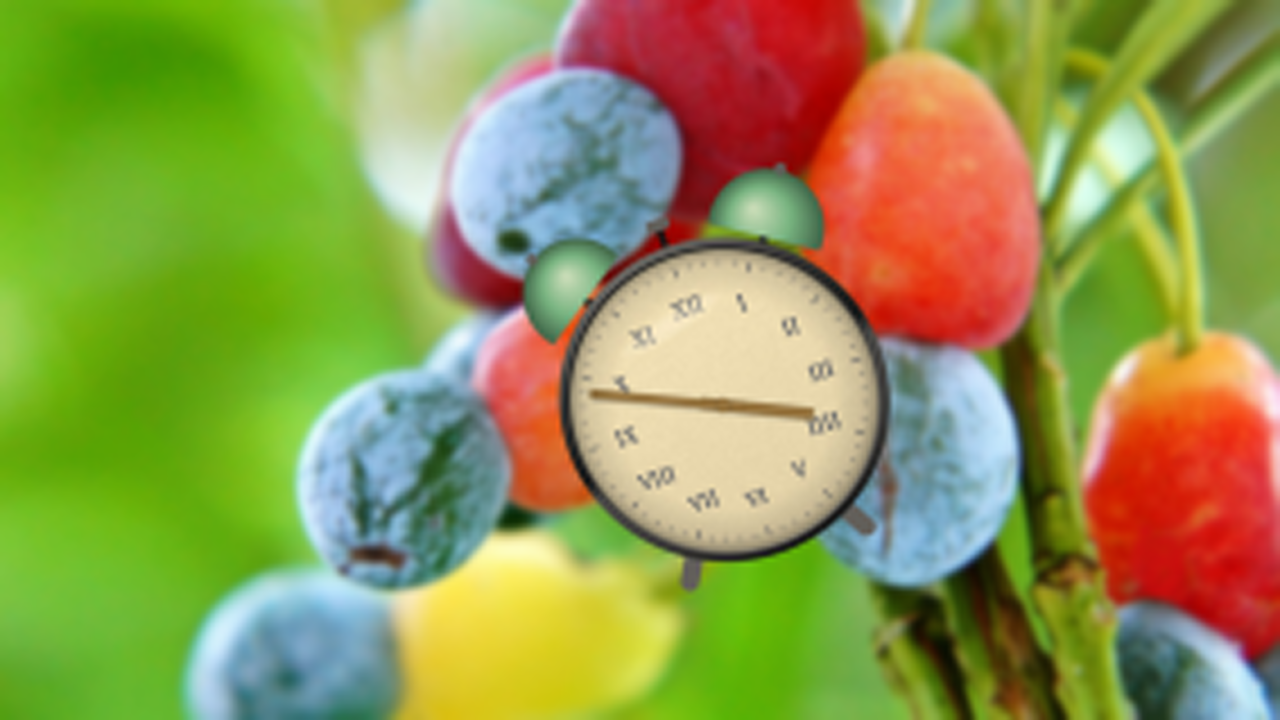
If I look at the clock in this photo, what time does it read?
3:49
